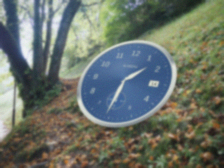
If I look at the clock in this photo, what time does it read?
1:31
